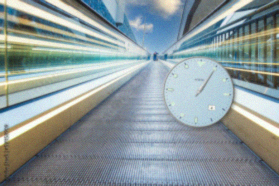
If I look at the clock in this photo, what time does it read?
1:05
